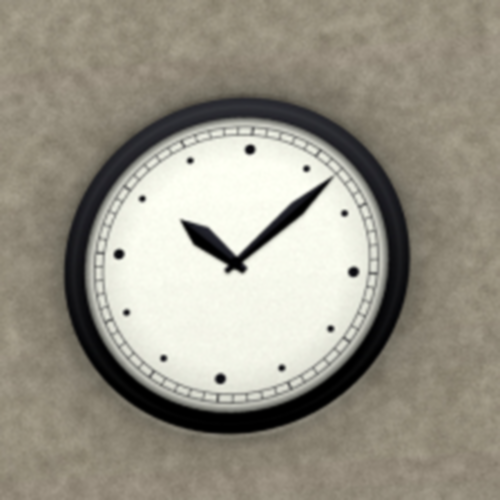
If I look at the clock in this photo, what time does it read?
10:07
